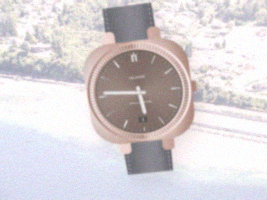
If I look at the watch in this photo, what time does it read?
5:46
